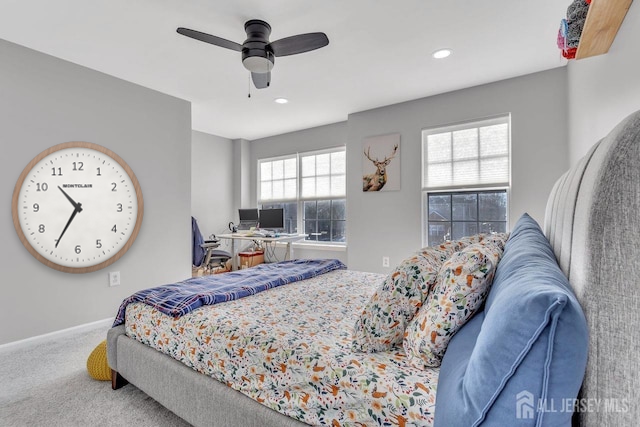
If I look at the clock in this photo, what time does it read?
10:35
